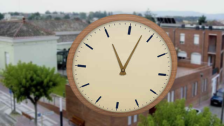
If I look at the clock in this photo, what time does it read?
11:03
